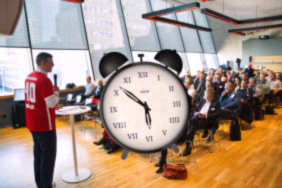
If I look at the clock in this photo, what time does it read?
5:52
